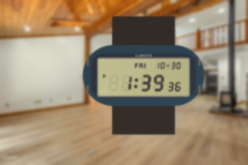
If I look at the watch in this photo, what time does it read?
1:39:36
